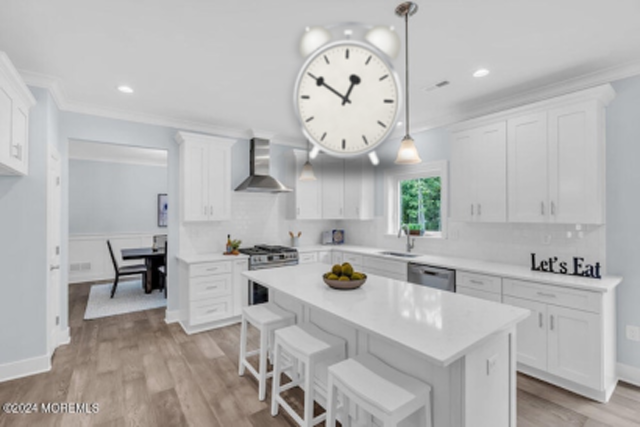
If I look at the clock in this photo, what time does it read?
12:50
